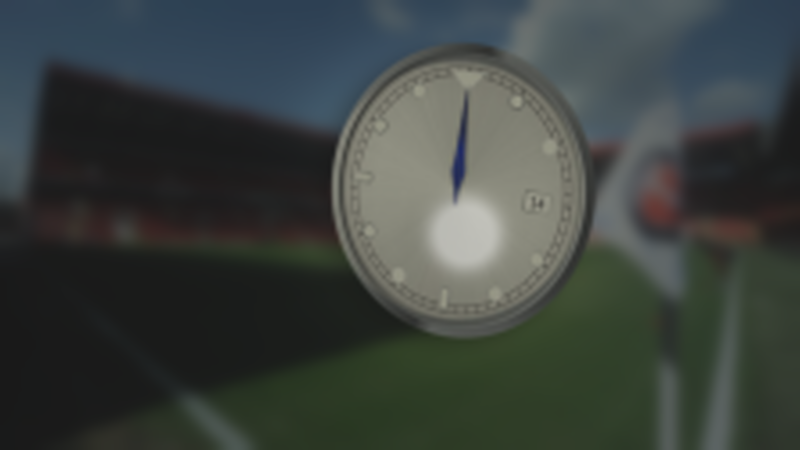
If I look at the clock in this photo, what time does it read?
12:00
